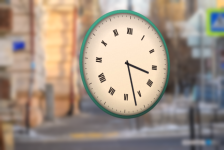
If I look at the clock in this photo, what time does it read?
3:27
